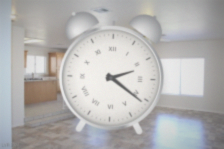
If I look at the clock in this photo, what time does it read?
2:21
